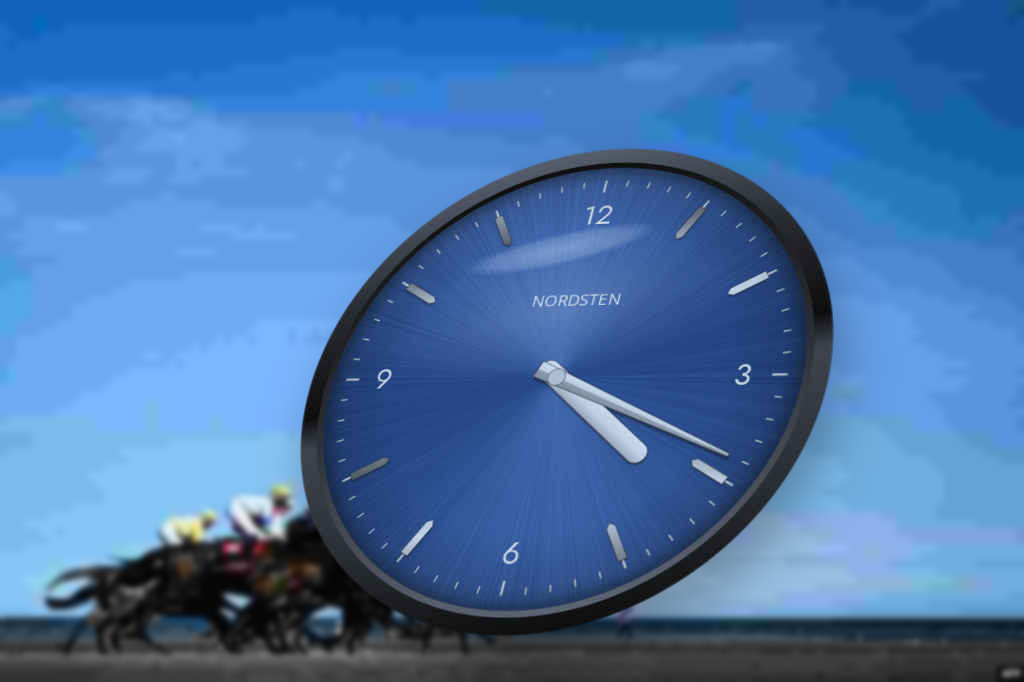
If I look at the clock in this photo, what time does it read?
4:19
